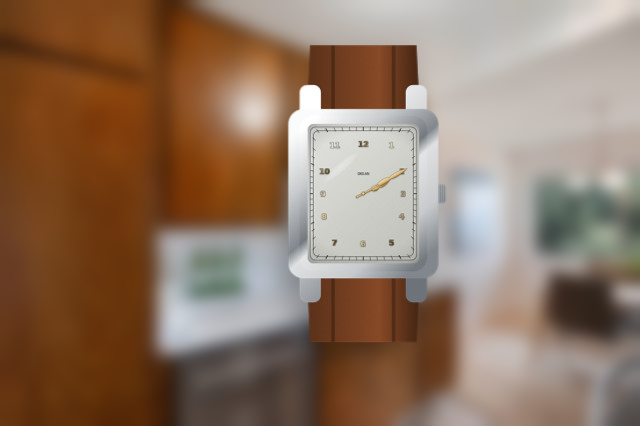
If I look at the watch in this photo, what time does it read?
2:10
